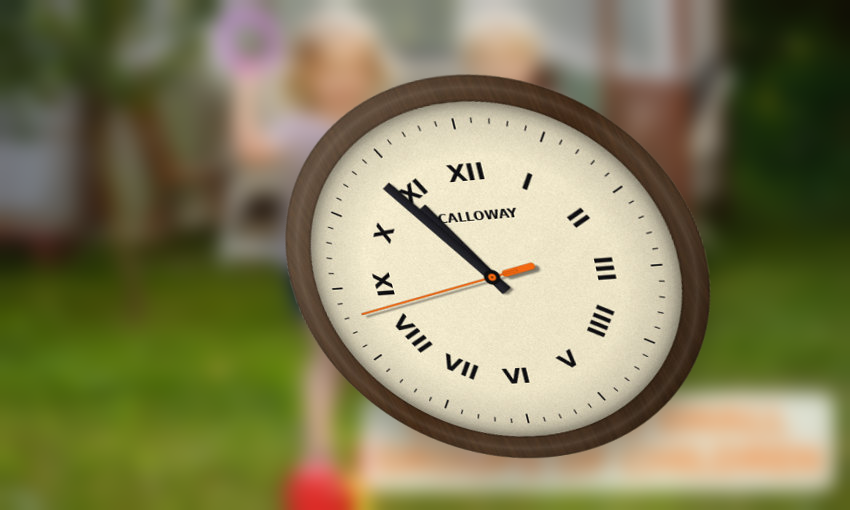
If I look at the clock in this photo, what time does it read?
10:53:43
